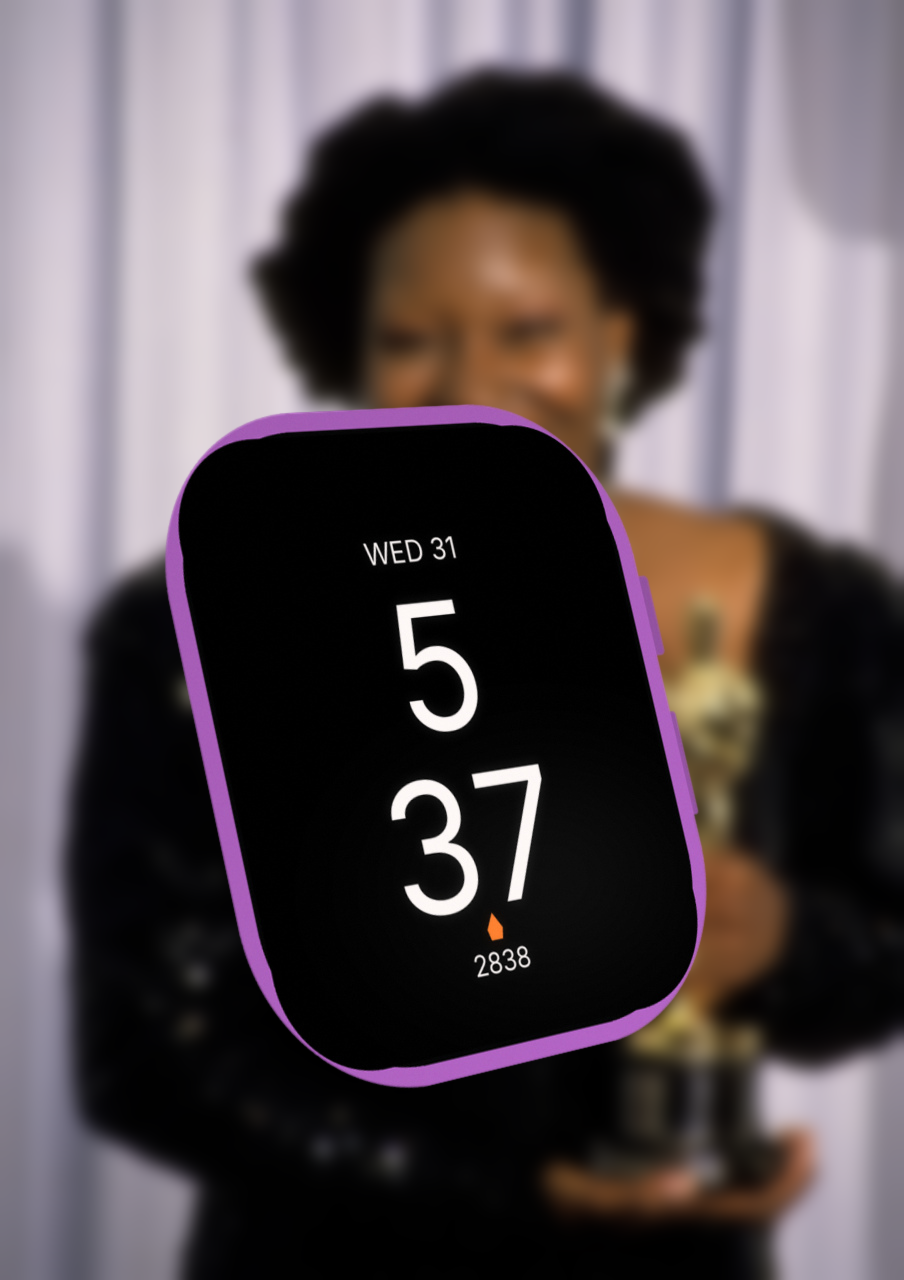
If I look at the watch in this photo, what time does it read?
5:37
